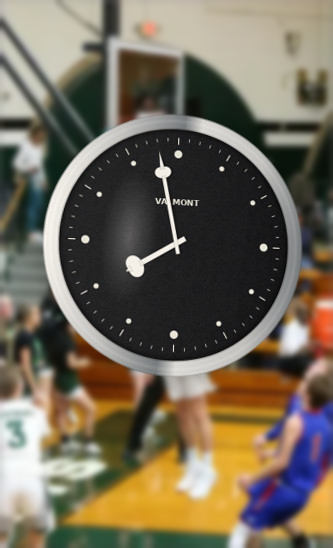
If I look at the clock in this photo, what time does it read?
7:58
